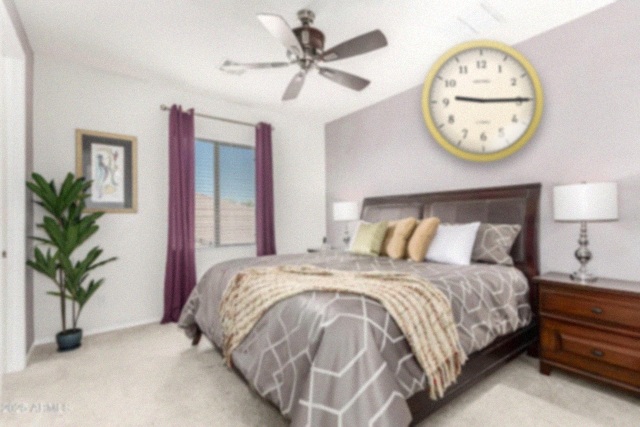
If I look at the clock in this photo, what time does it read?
9:15
